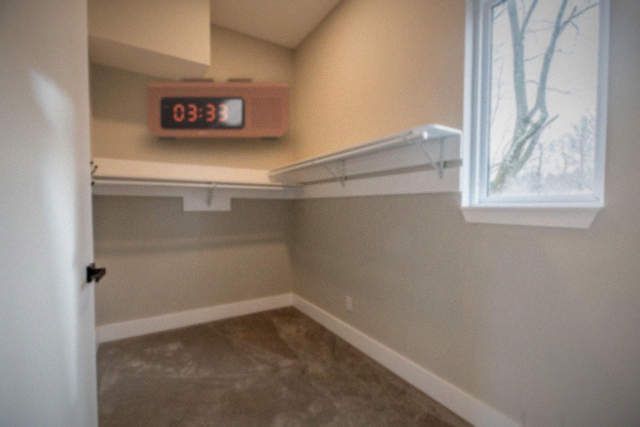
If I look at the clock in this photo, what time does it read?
3:33
